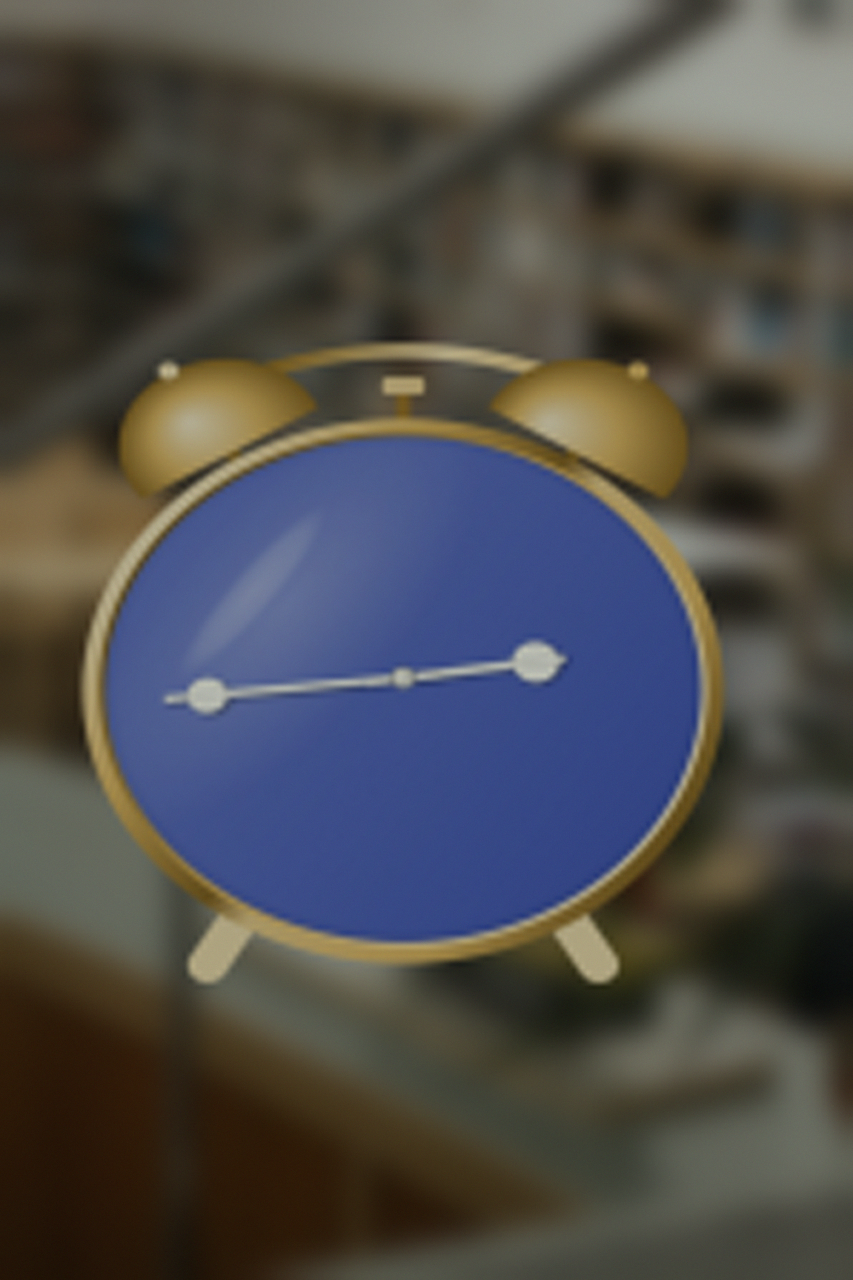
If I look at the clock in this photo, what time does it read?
2:44
